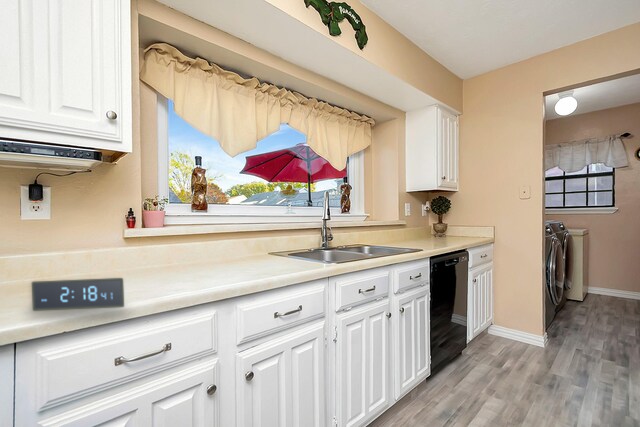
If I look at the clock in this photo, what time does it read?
2:18
